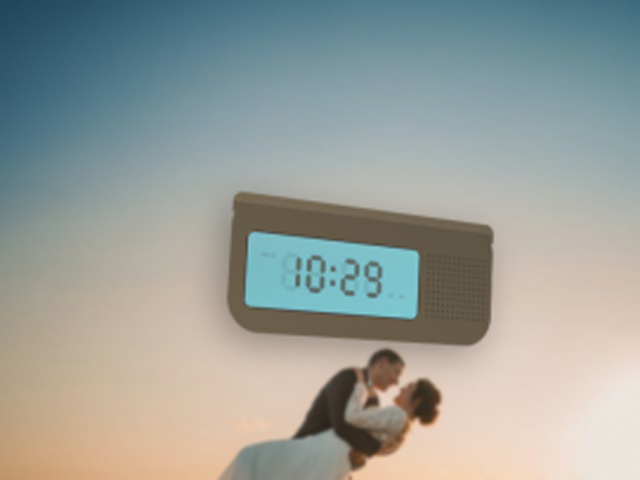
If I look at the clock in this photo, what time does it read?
10:29
